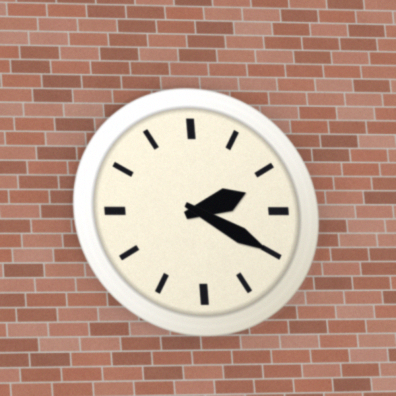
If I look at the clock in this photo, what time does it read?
2:20
